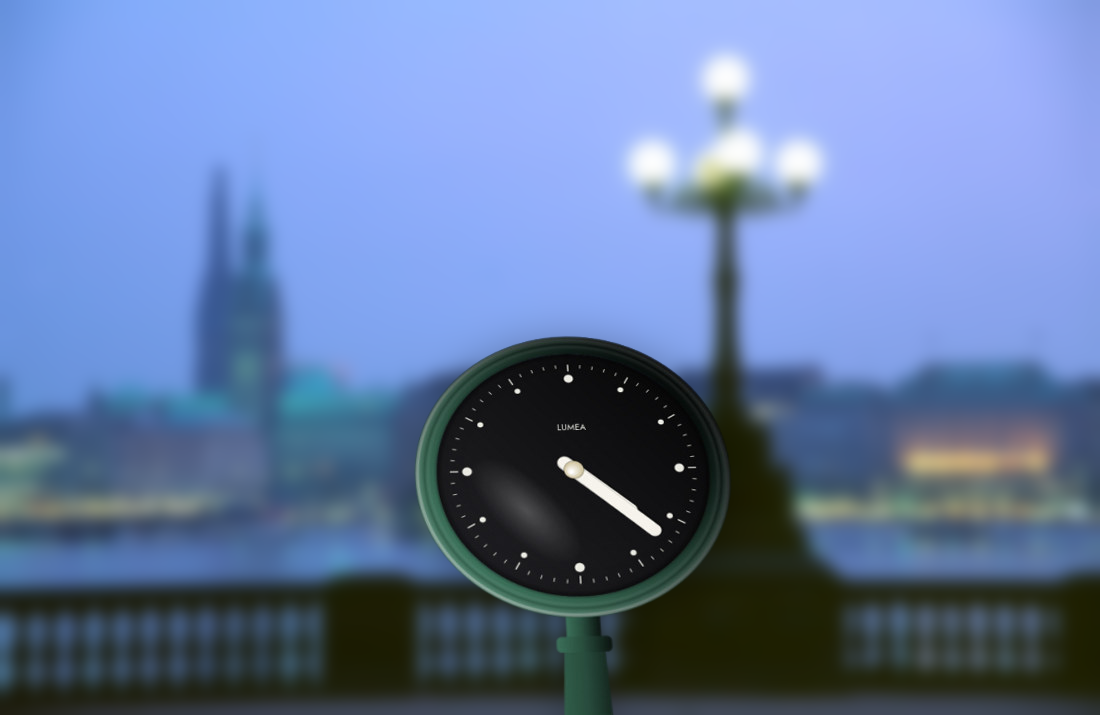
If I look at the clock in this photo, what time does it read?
4:22
